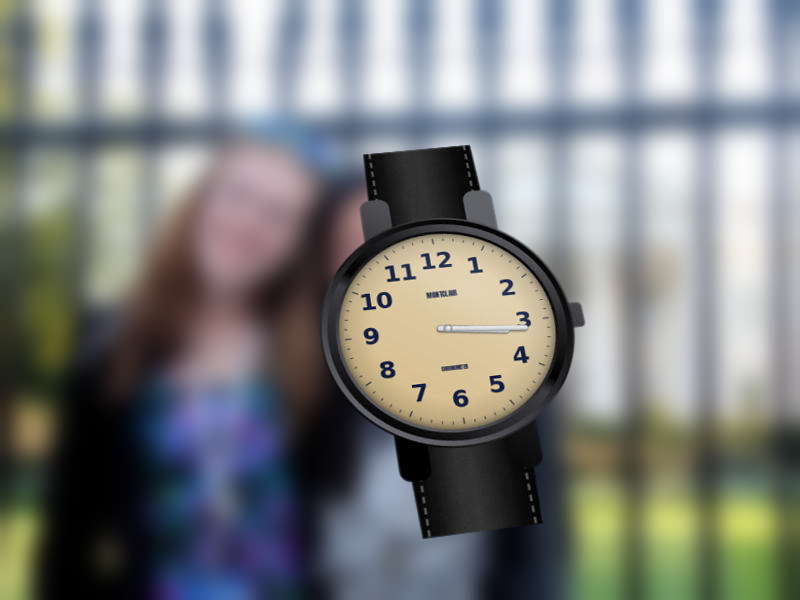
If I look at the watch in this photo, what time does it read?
3:16
